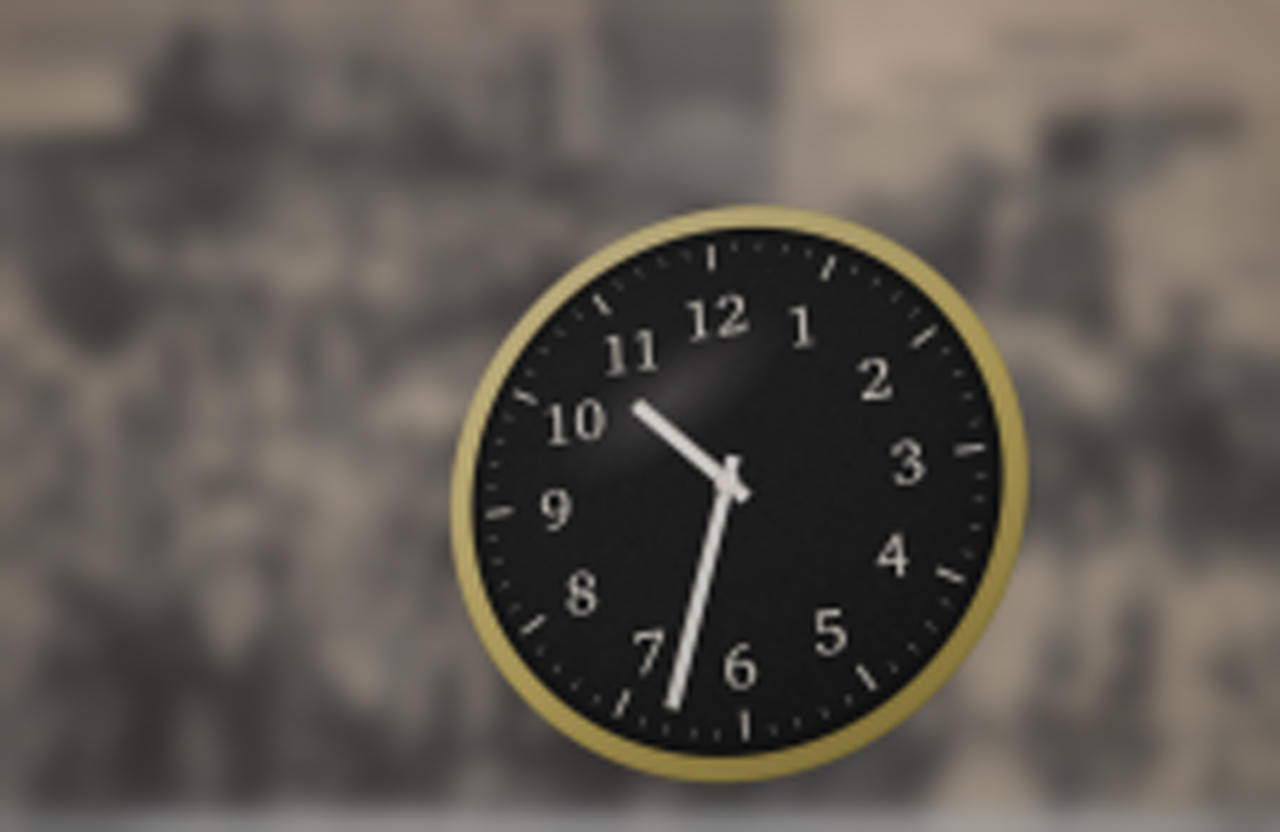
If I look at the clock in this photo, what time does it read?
10:33
